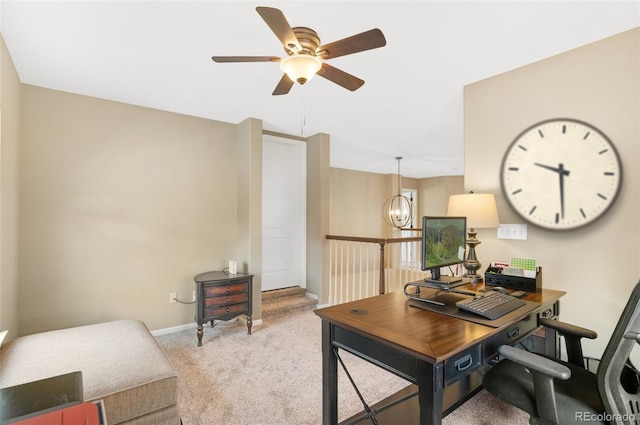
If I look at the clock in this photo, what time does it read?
9:29
